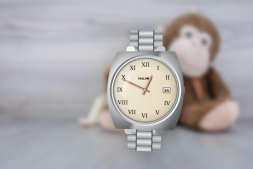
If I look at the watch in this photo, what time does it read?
12:49
